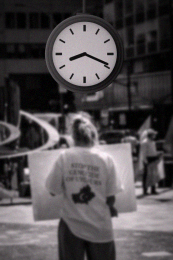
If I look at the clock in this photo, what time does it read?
8:19
